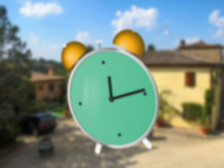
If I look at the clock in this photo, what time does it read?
12:14
